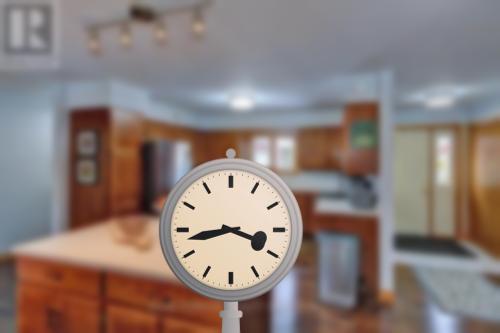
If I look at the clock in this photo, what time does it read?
3:43
